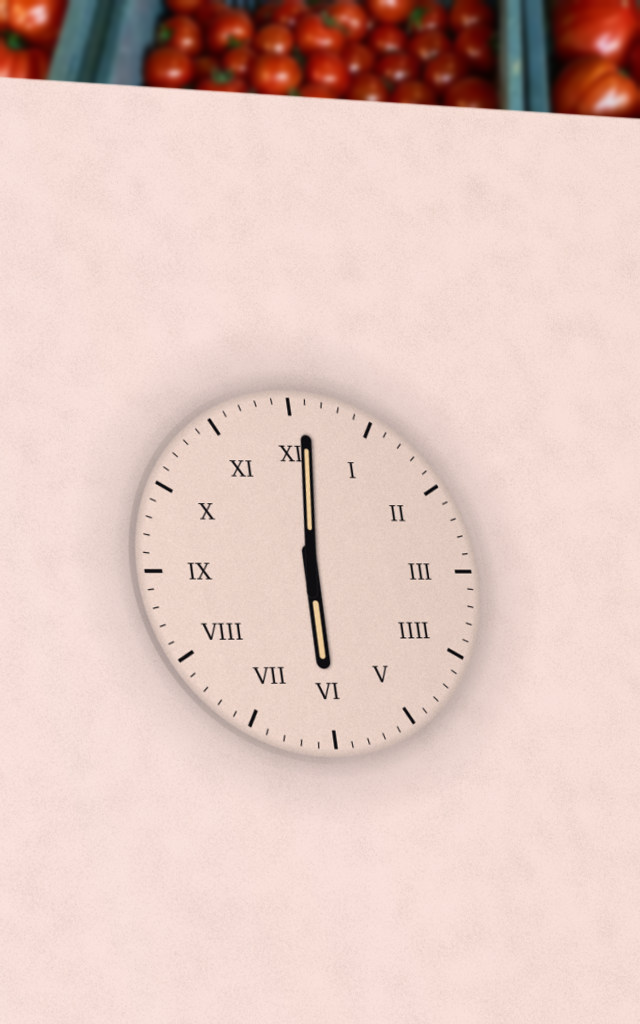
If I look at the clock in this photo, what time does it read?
6:01
